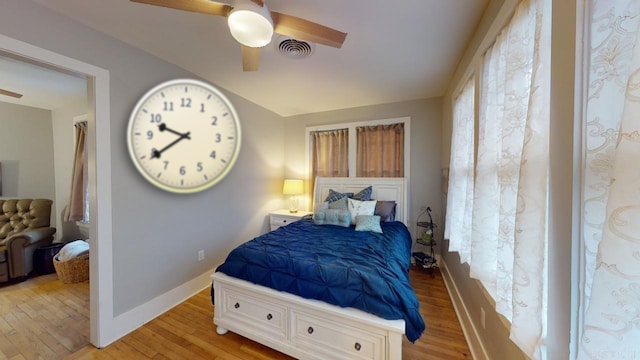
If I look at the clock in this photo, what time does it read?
9:39
